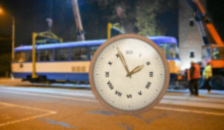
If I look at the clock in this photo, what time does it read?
1:56
